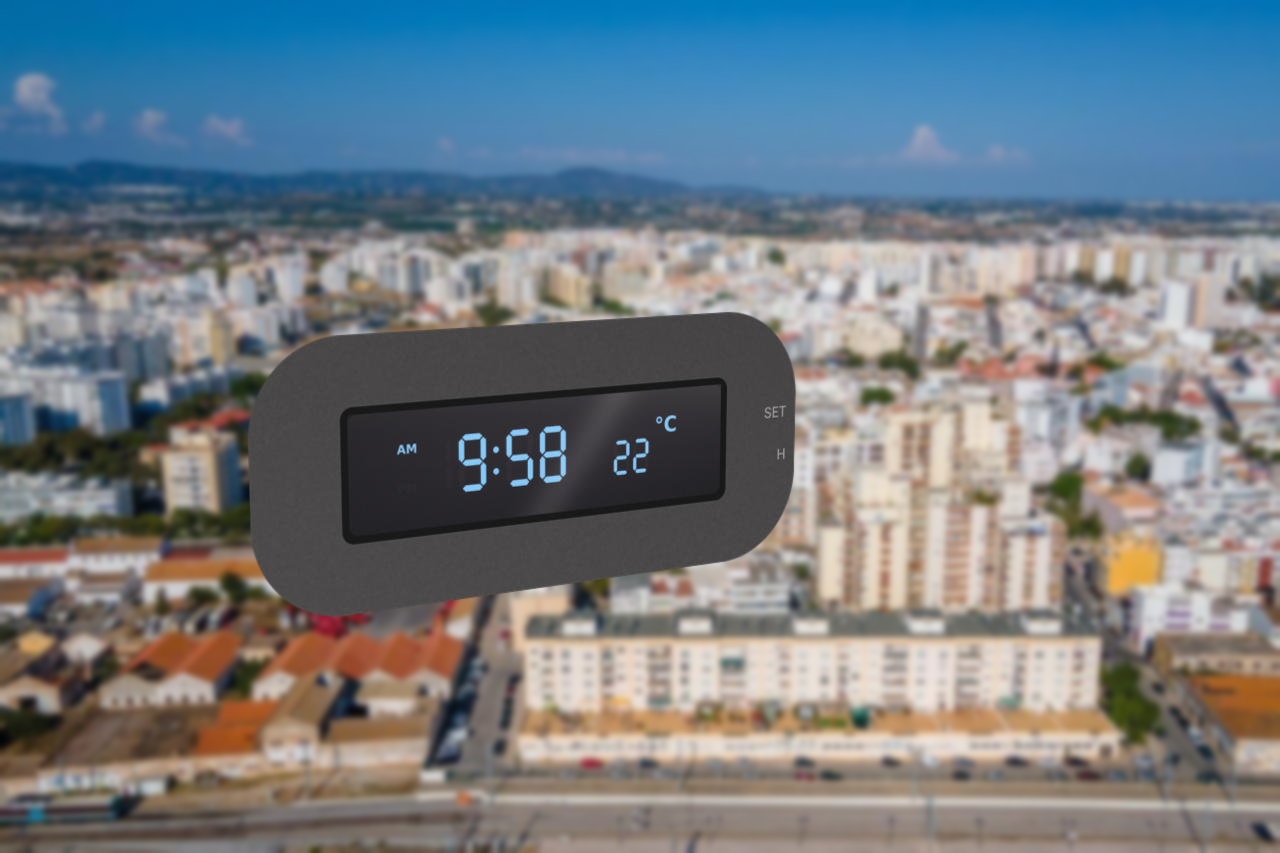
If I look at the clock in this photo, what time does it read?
9:58
